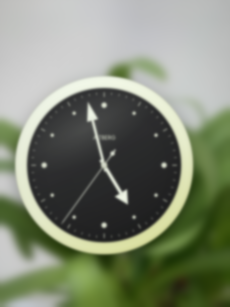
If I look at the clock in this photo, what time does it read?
4:57:36
